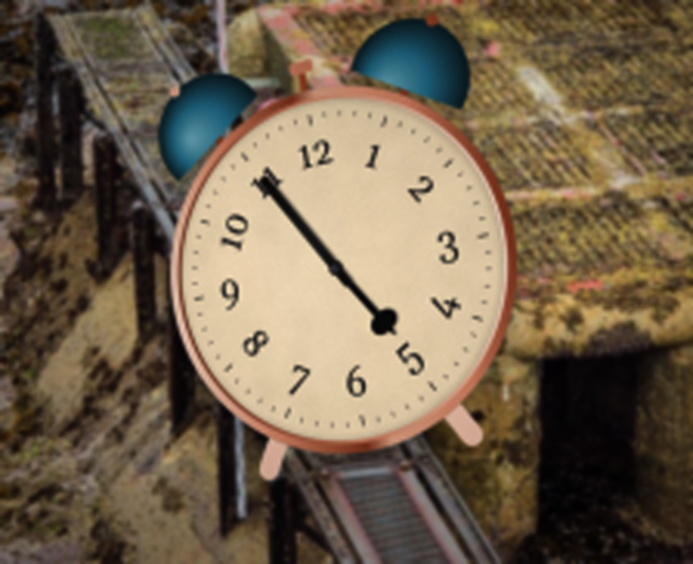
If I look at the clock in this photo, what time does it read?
4:55
